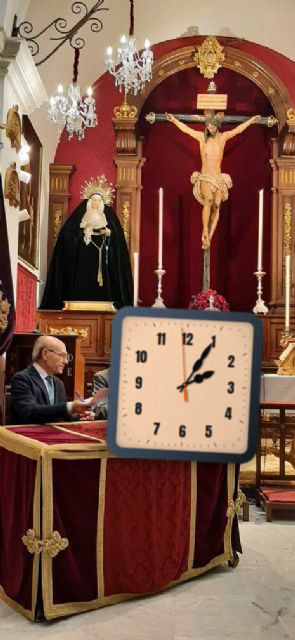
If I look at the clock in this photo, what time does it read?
2:04:59
